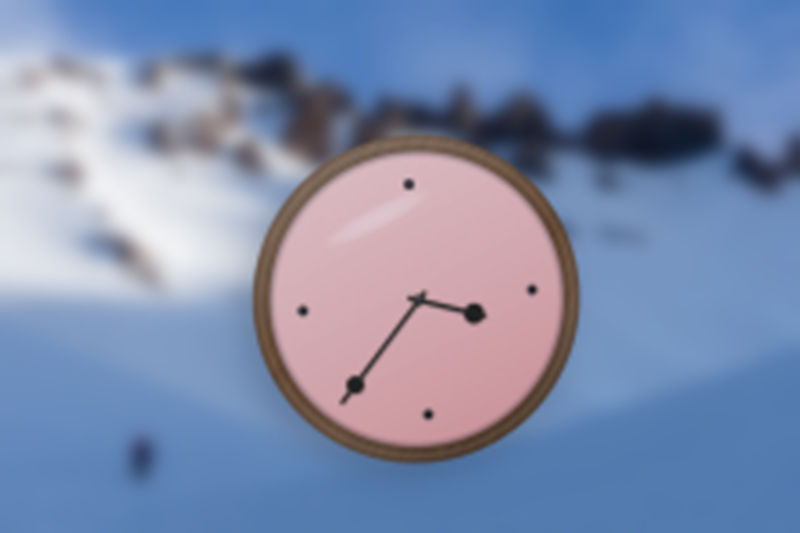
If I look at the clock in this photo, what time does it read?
3:37
